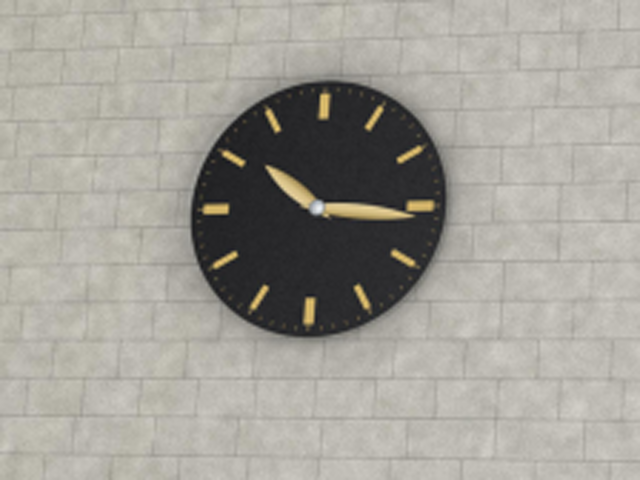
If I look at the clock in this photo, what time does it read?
10:16
